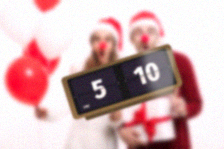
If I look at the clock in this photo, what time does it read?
5:10
